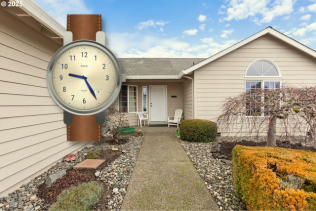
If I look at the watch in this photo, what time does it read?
9:25
